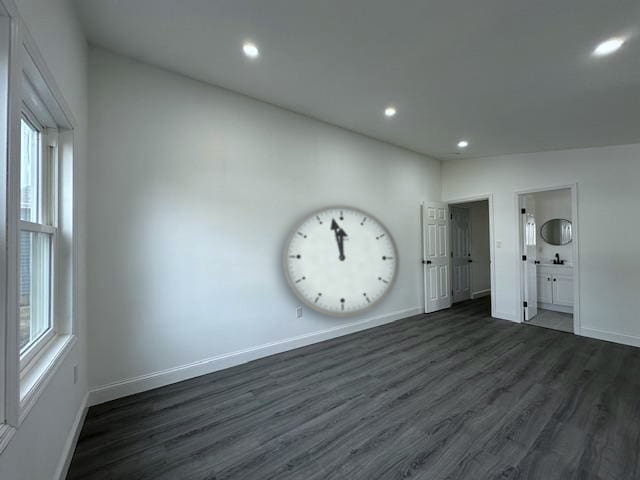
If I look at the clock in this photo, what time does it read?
11:58
